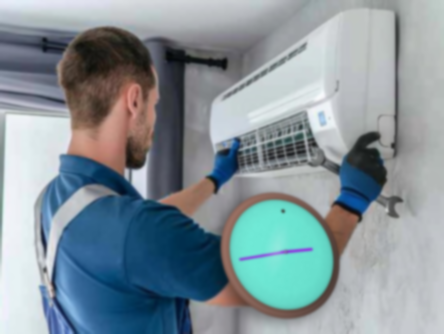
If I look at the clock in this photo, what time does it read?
2:43
